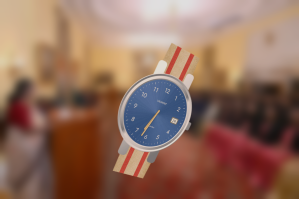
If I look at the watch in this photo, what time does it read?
6:32
